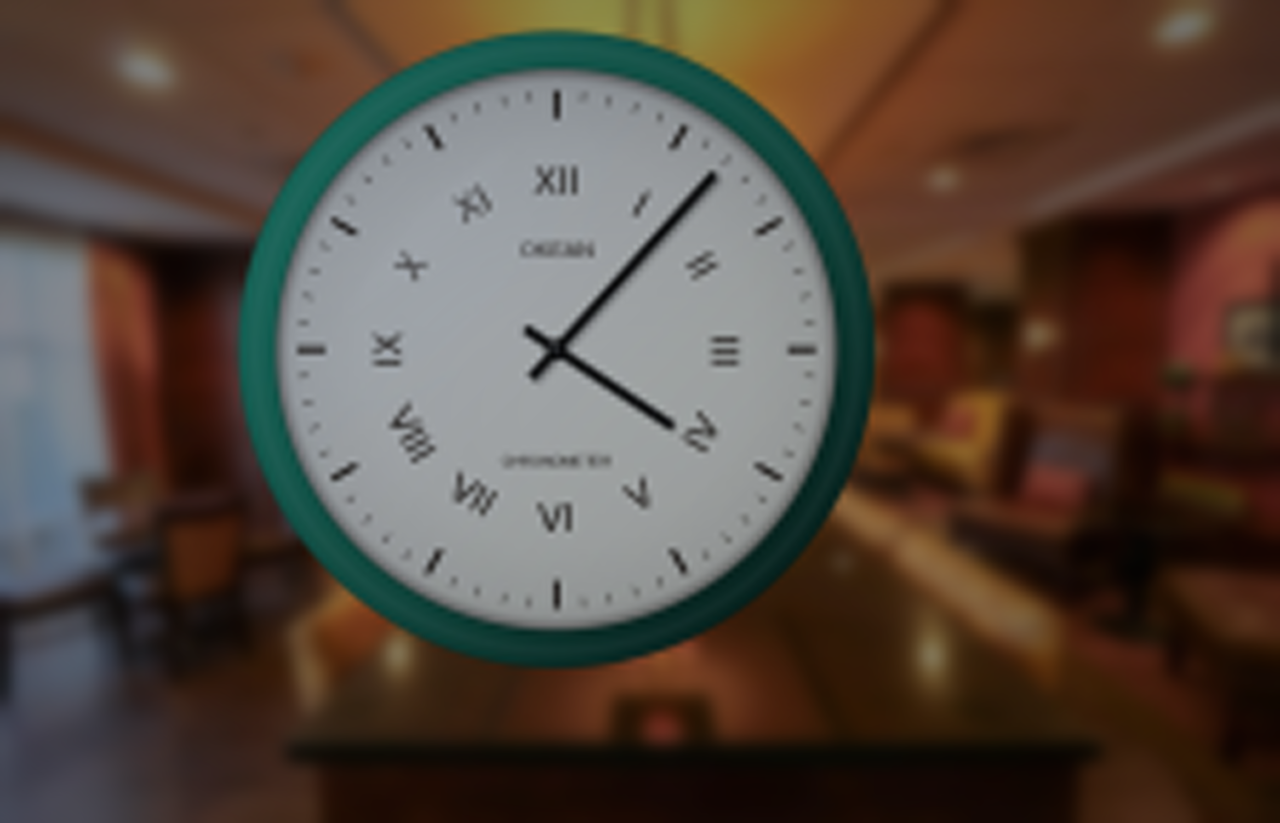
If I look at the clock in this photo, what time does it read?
4:07
